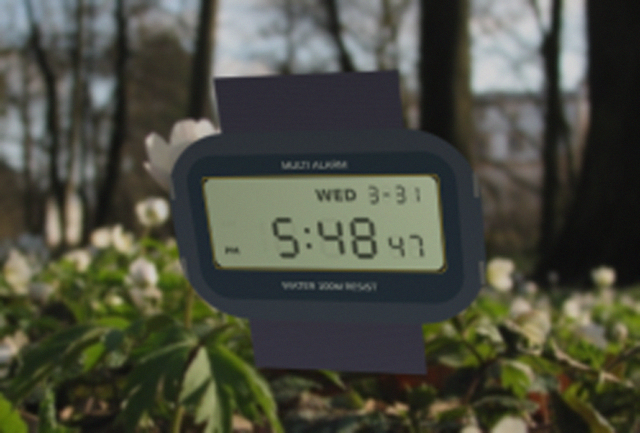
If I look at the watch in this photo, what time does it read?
5:48:47
